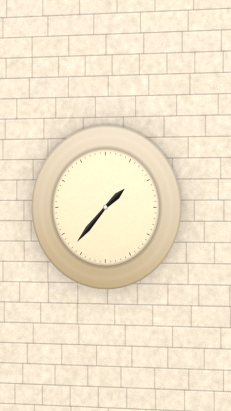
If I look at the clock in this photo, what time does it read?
1:37
